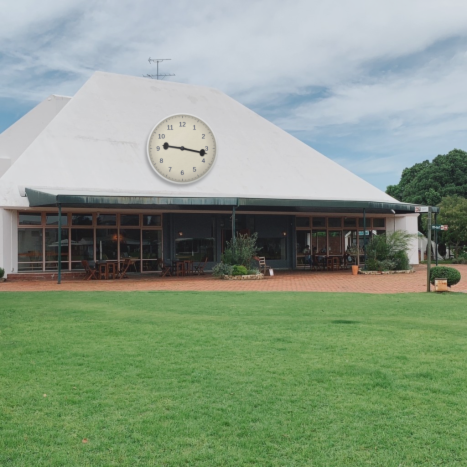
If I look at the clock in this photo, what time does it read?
9:17
